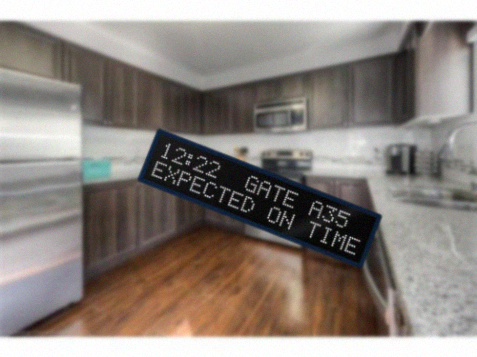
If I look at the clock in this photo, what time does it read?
12:22
